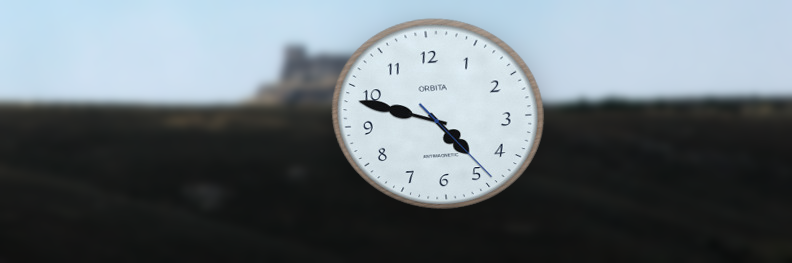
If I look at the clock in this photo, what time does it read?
4:48:24
